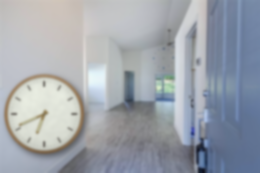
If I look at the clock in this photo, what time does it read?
6:41
